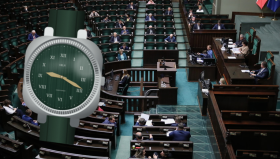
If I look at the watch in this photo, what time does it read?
9:19
